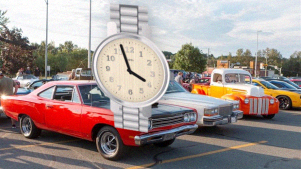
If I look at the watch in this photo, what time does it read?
3:57
